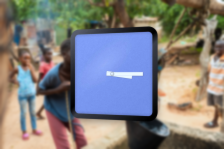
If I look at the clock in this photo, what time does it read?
3:15
